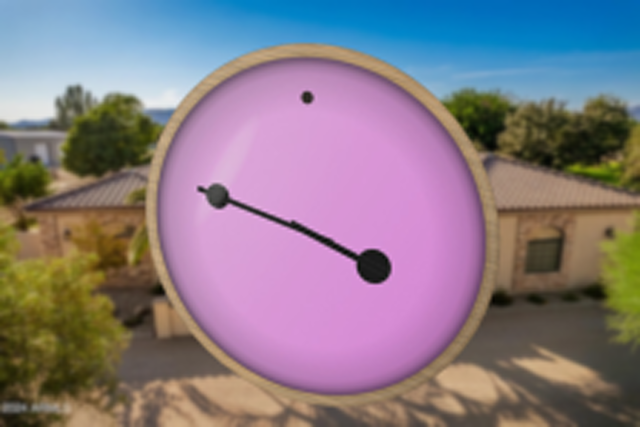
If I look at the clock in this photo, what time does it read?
3:48
